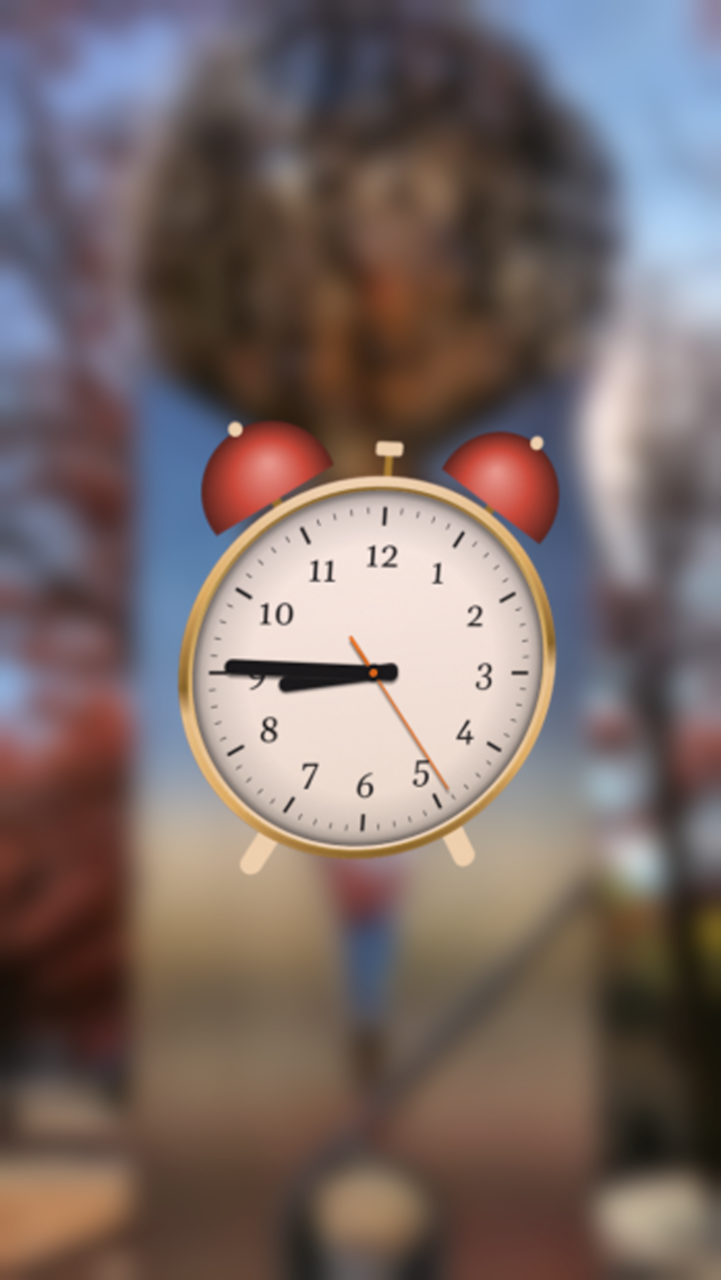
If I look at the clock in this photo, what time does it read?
8:45:24
